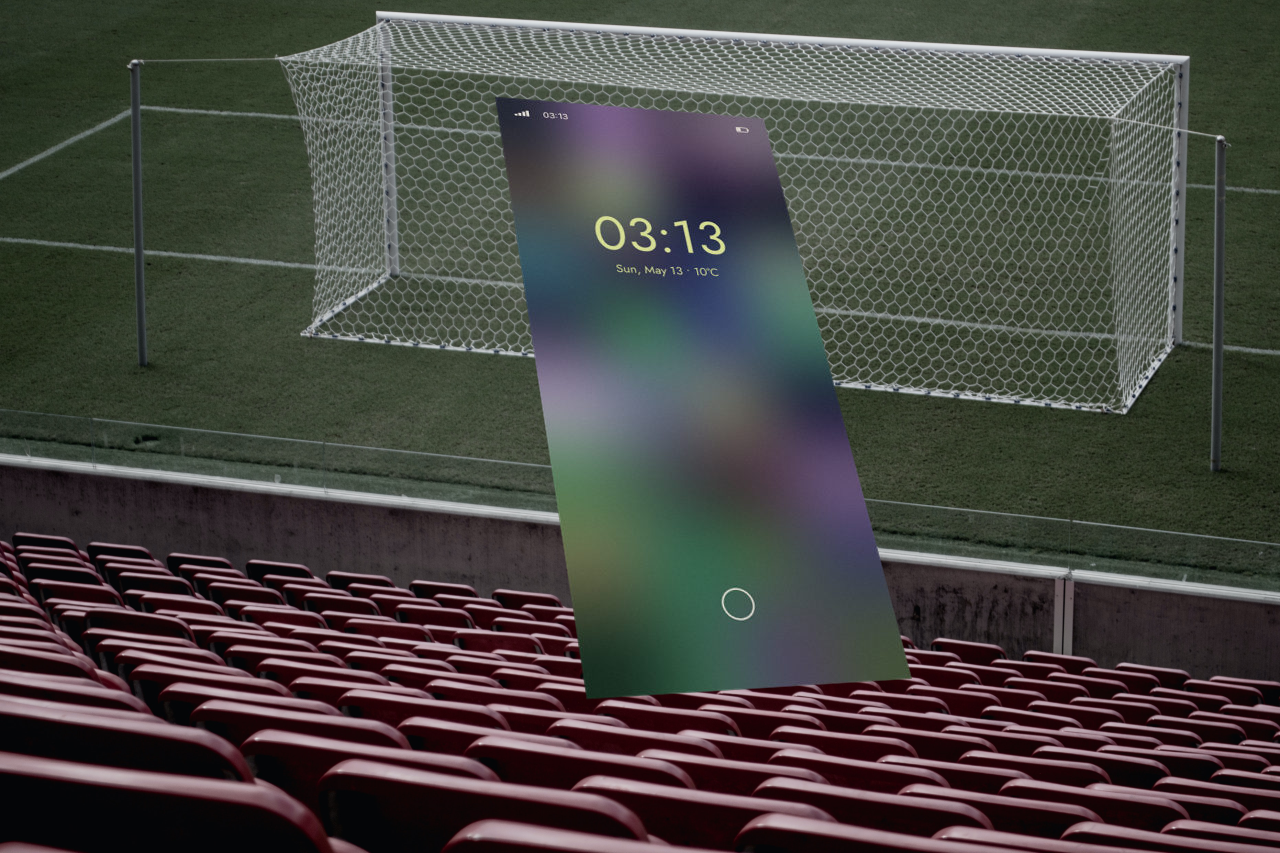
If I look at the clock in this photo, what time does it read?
3:13
